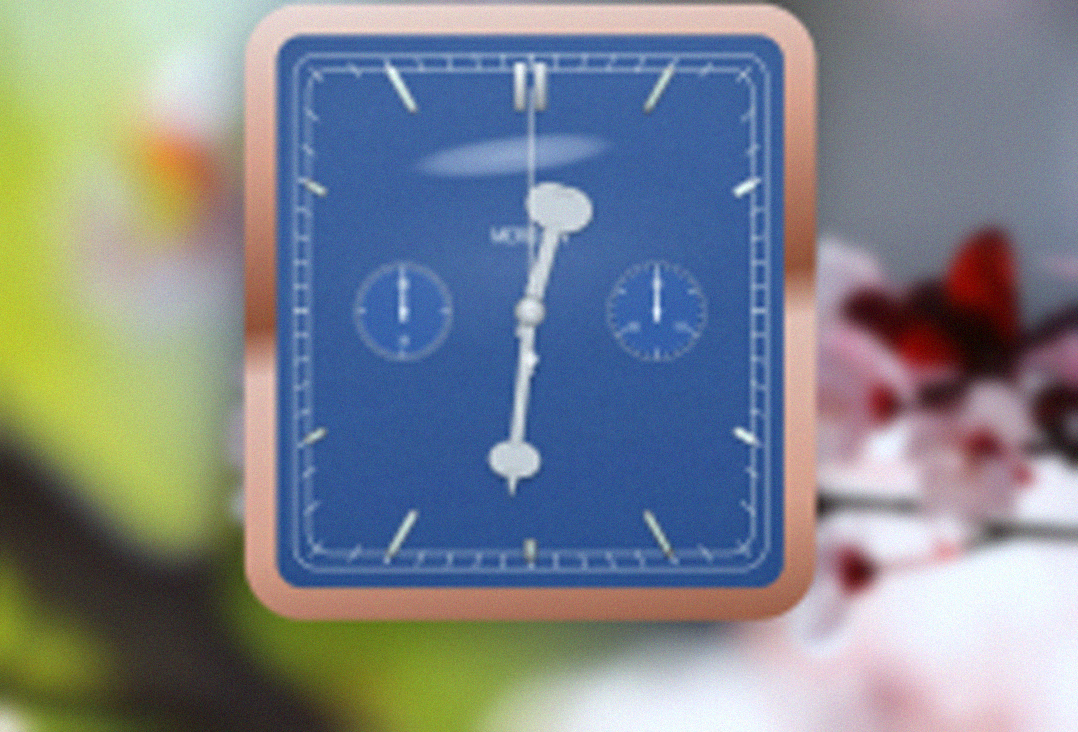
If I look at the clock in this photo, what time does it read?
12:31
